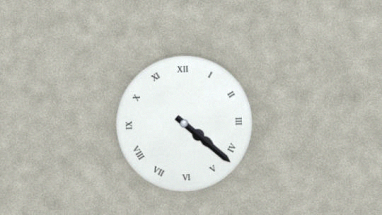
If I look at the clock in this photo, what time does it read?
4:22
